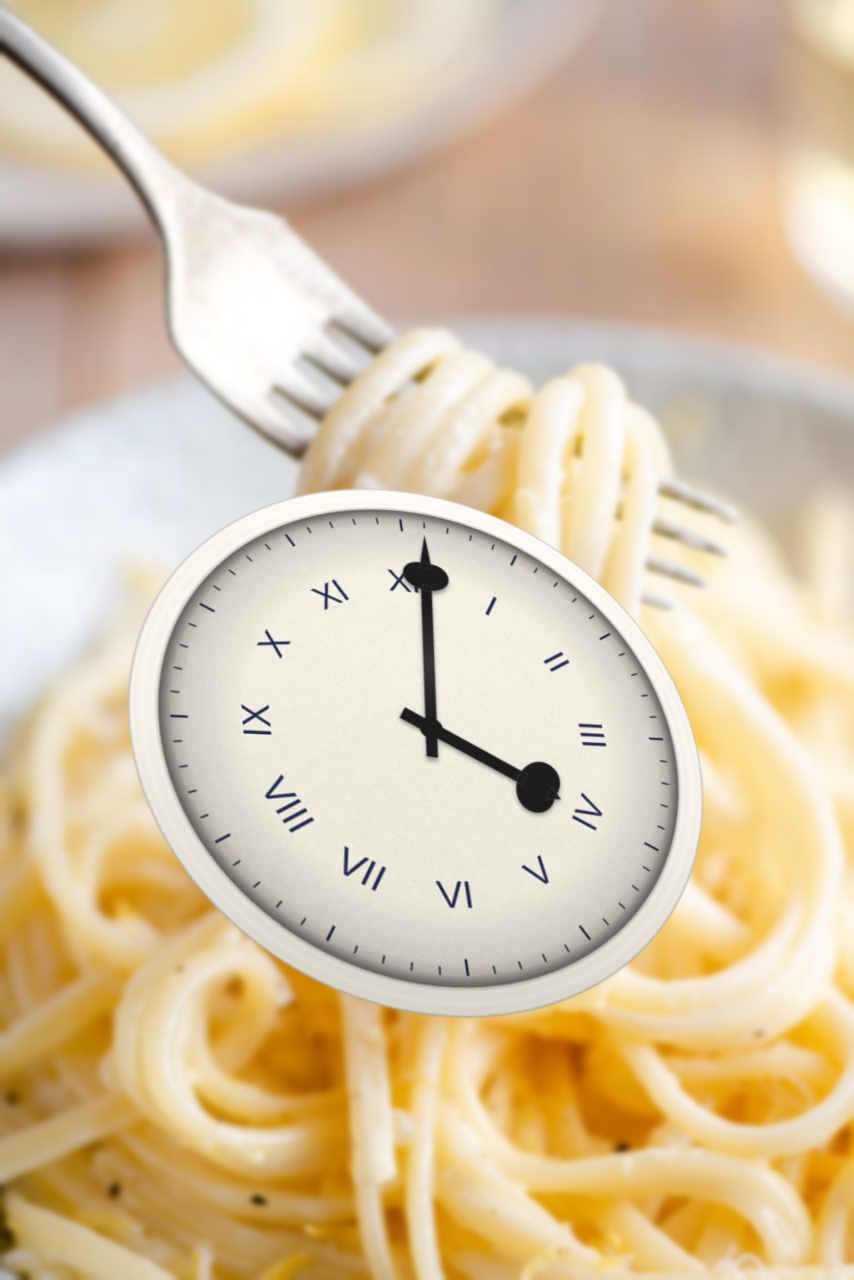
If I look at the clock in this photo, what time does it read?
4:01
